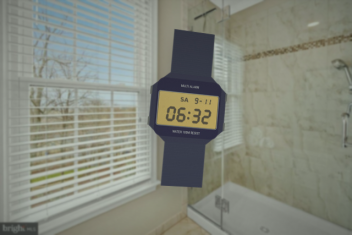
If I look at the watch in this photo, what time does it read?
6:32
